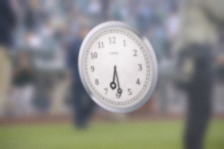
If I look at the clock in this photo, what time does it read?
6:29
